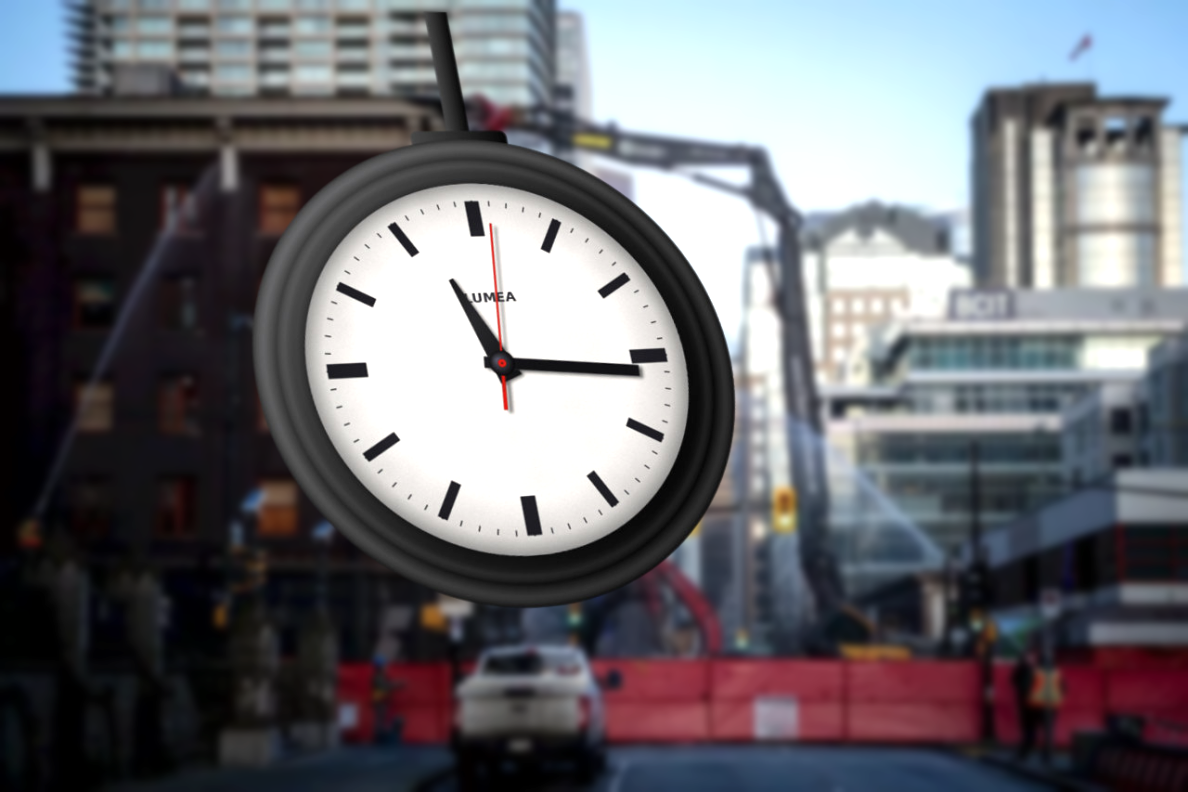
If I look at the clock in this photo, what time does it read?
11:16:01
